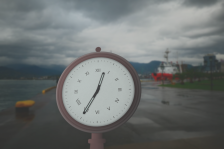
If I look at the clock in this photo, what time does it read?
12:35
